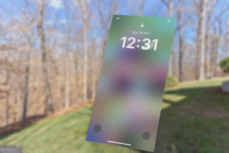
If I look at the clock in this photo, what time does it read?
12:31
